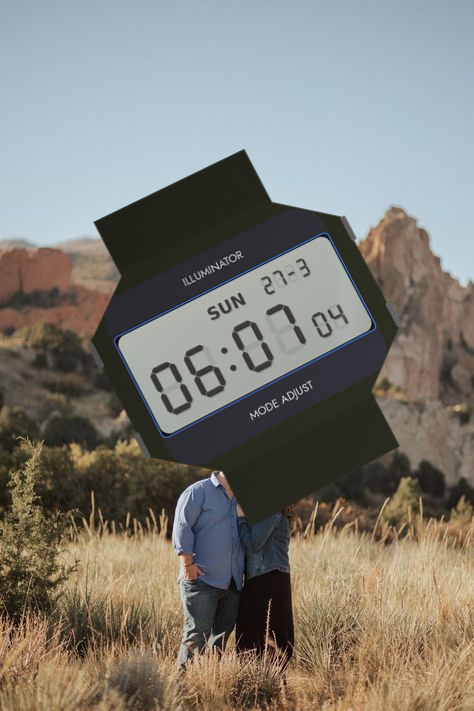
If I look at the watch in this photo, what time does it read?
6:07:04
